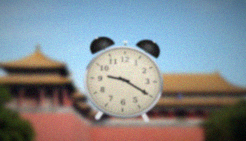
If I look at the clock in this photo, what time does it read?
9:20
